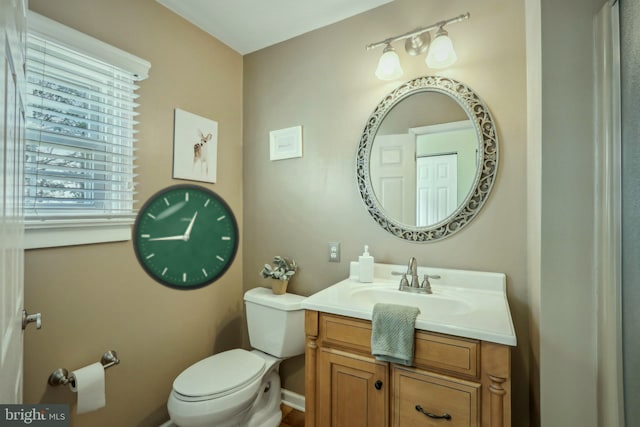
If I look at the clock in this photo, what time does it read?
12:44
